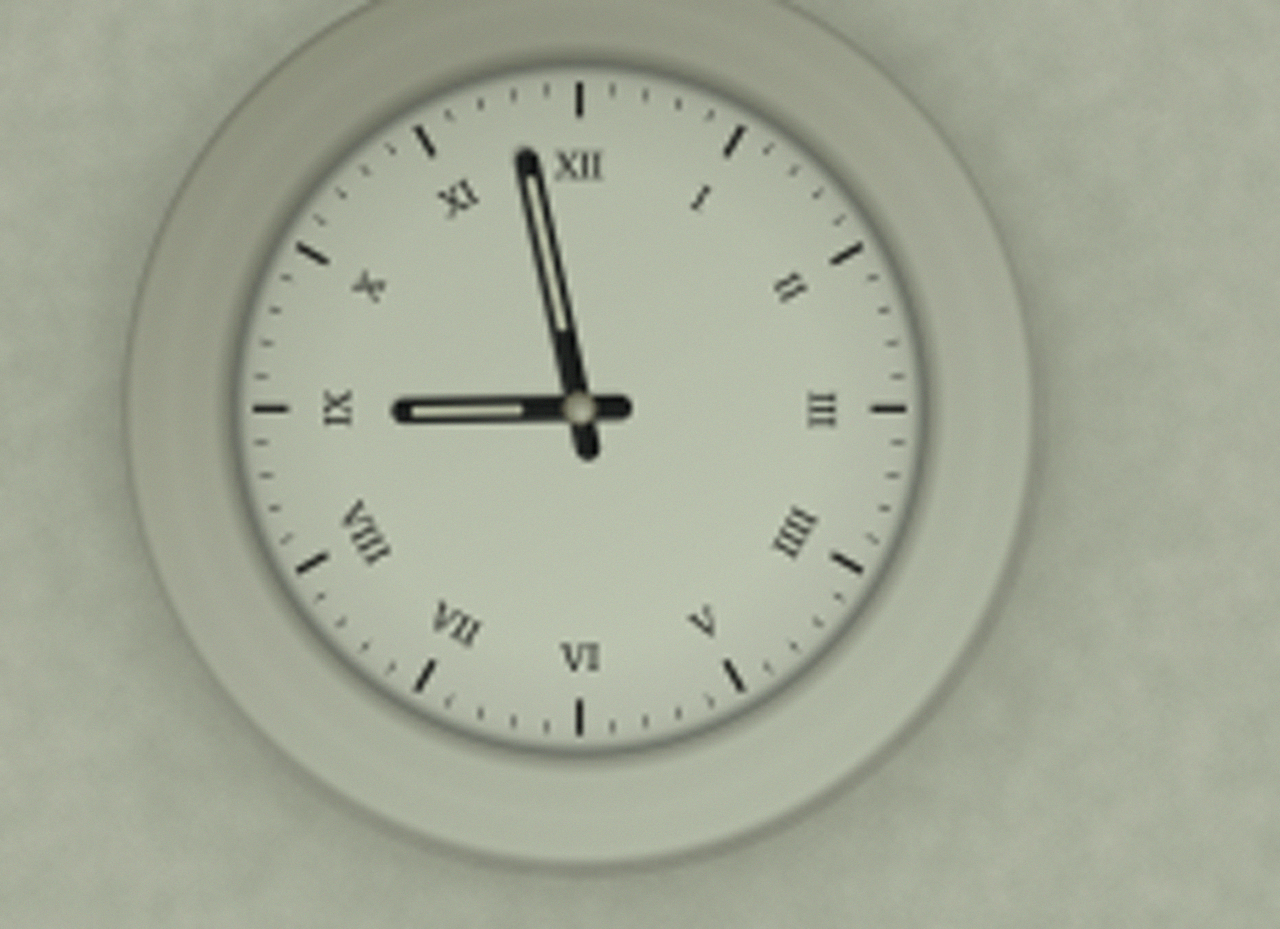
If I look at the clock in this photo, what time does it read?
8:58
